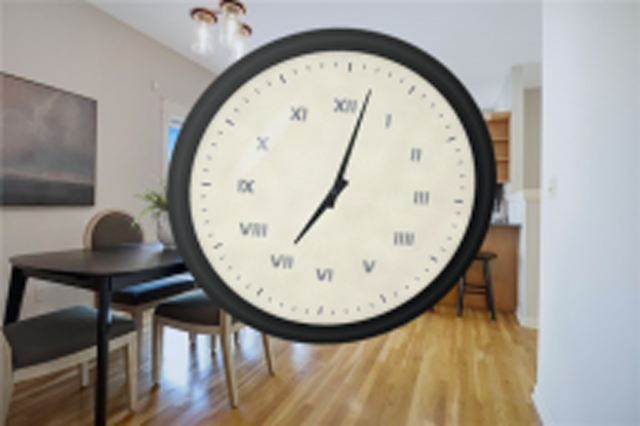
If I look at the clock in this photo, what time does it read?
7:02
